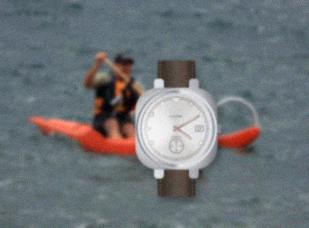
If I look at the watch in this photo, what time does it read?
4:10
